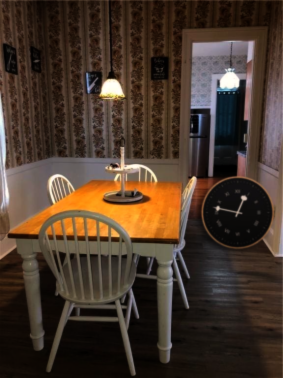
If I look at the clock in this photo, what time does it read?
12:47
